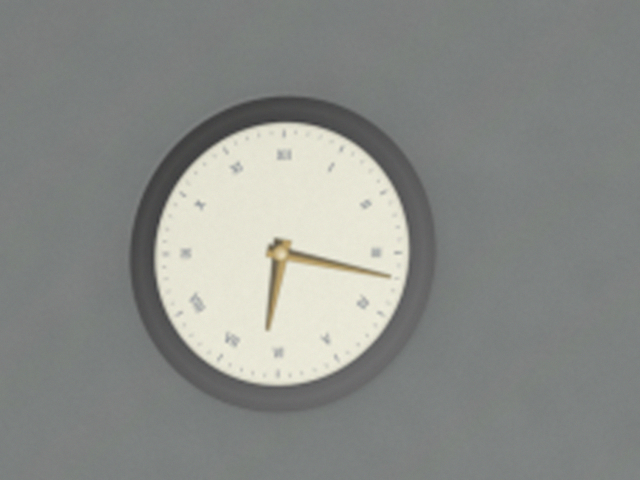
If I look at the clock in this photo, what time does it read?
6:17
